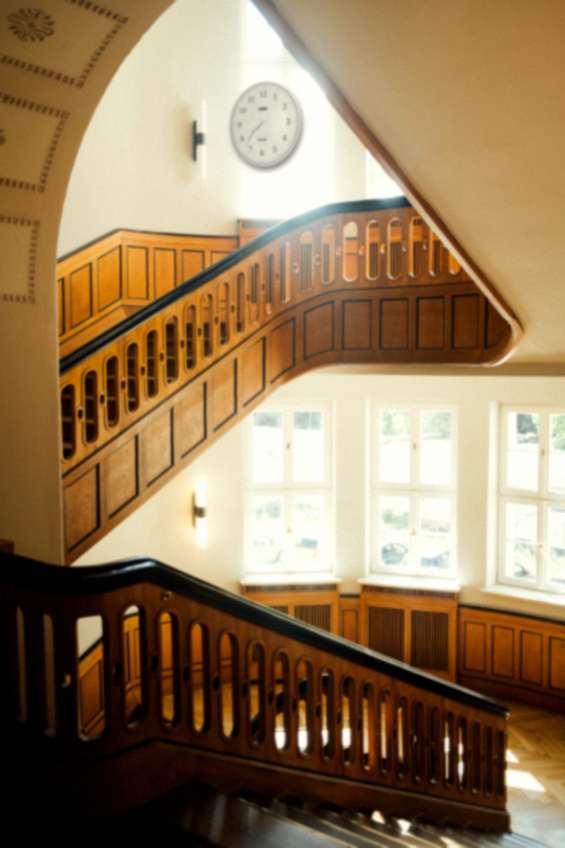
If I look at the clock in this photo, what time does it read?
7:37
